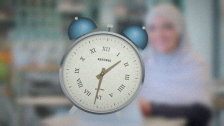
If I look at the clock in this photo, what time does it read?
1:31
